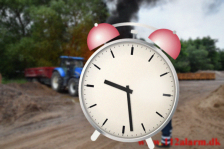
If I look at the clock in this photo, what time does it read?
9:28
